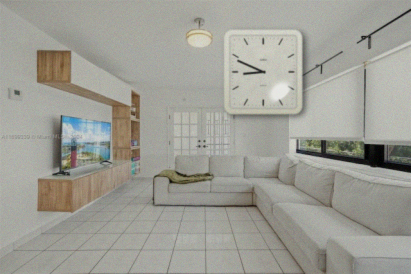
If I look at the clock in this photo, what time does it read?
8:49
